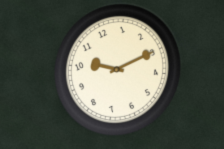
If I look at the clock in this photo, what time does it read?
10:15
